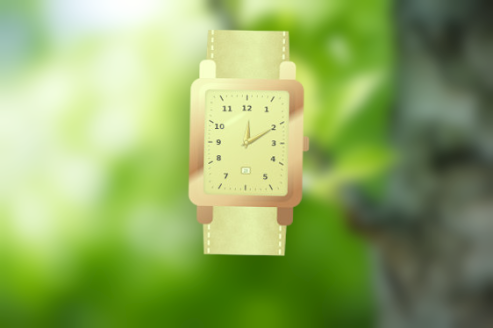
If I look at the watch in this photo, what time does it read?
12:10
